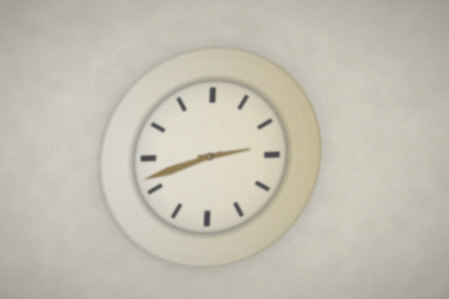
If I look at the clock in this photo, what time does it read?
2:42
